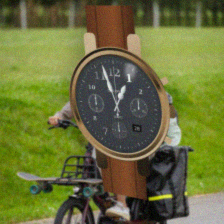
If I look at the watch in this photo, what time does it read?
12:57
